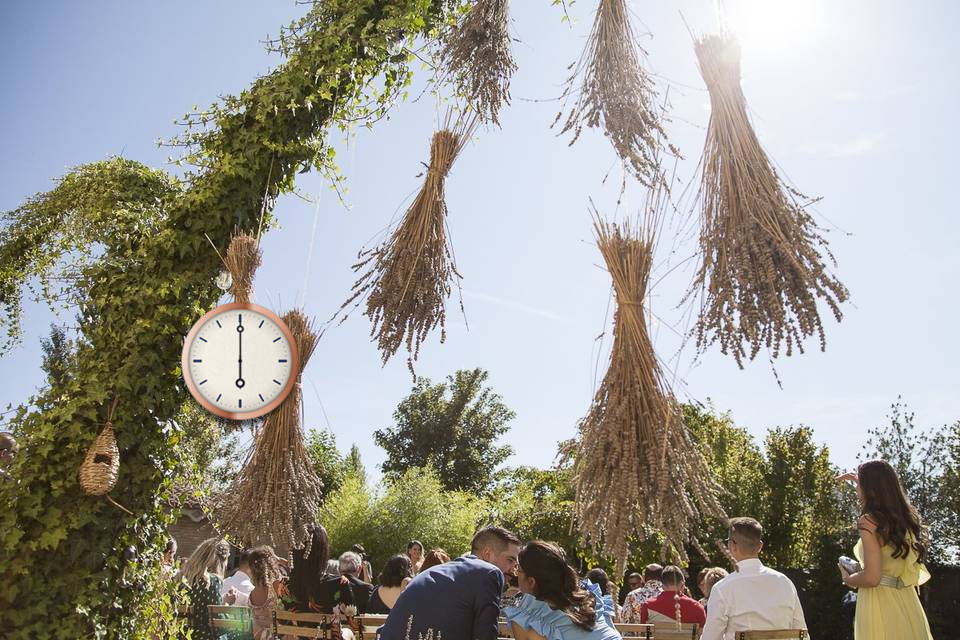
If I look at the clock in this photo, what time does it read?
6:00
